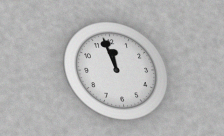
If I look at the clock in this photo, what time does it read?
11:58
